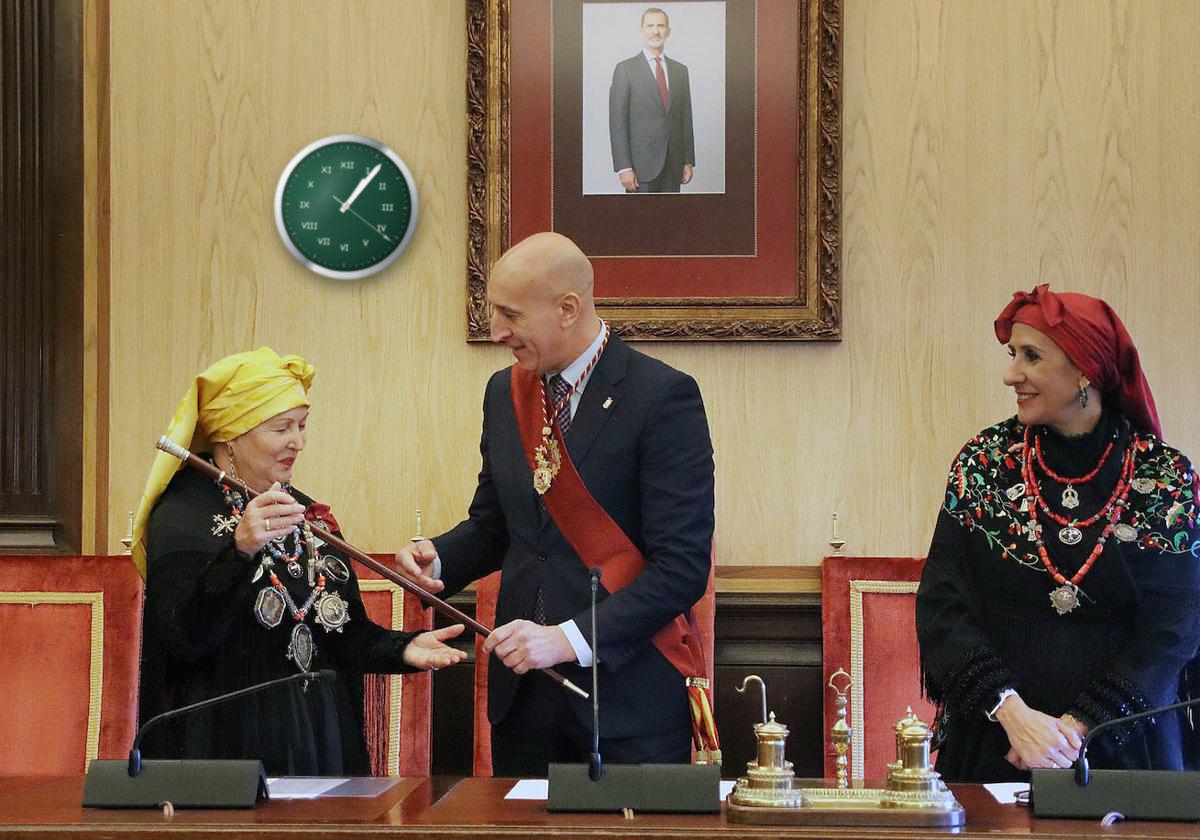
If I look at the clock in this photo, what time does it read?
1:06:21
